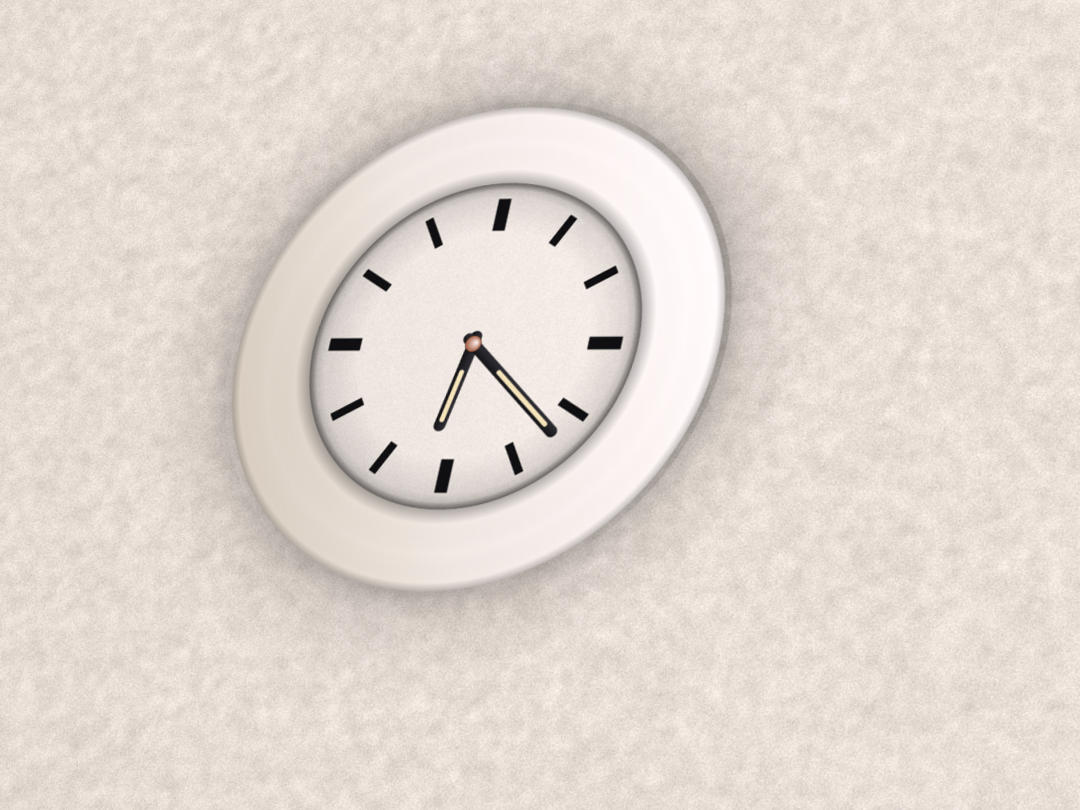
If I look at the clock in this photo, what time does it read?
6:22
